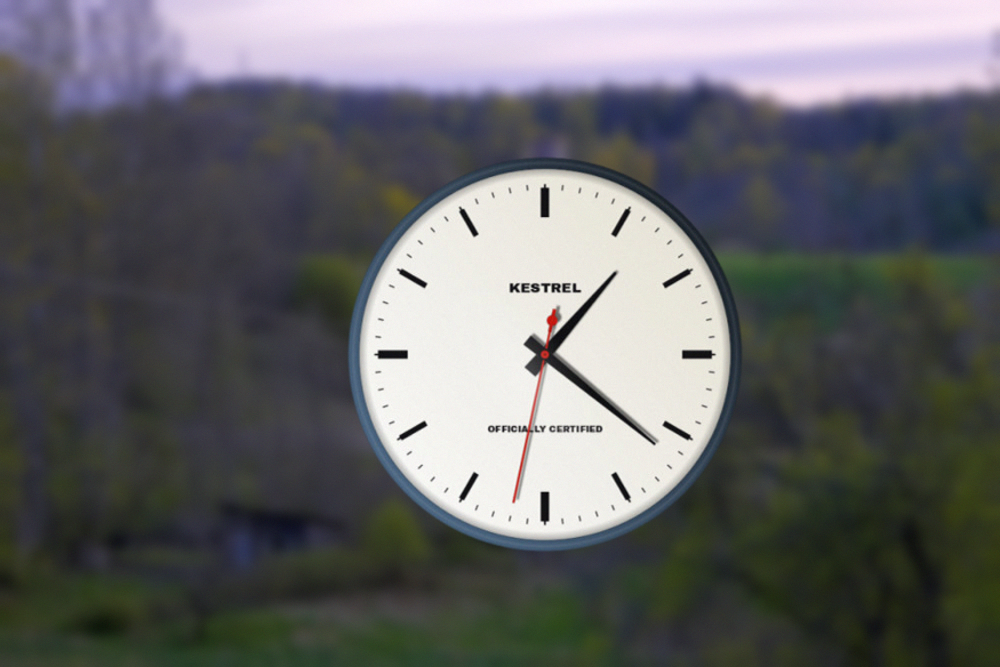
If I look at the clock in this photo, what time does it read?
1:21:32
